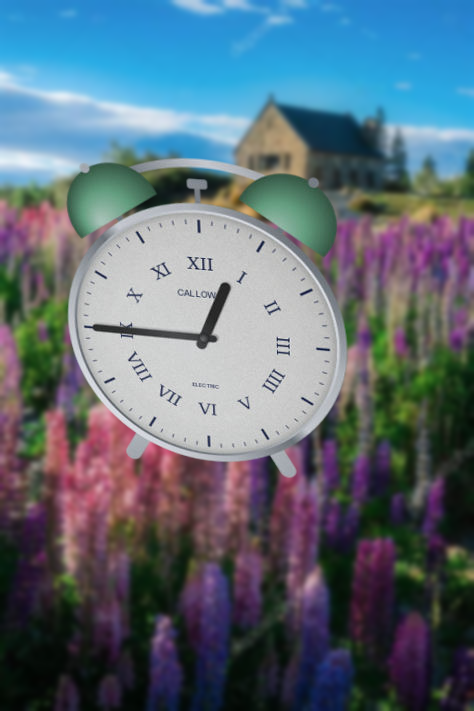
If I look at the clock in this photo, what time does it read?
12:45
